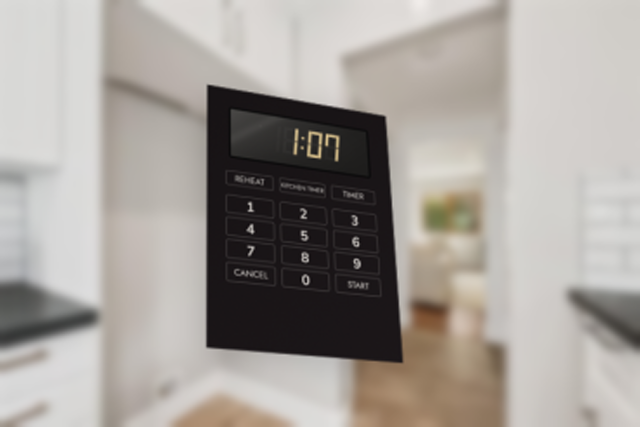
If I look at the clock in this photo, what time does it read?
1:07
